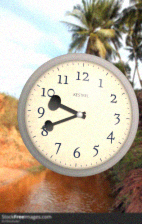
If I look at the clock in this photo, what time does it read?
9:41
